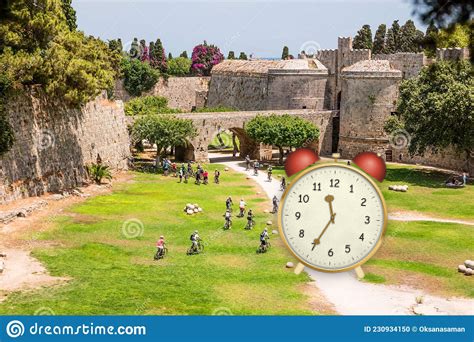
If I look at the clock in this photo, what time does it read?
11:35
